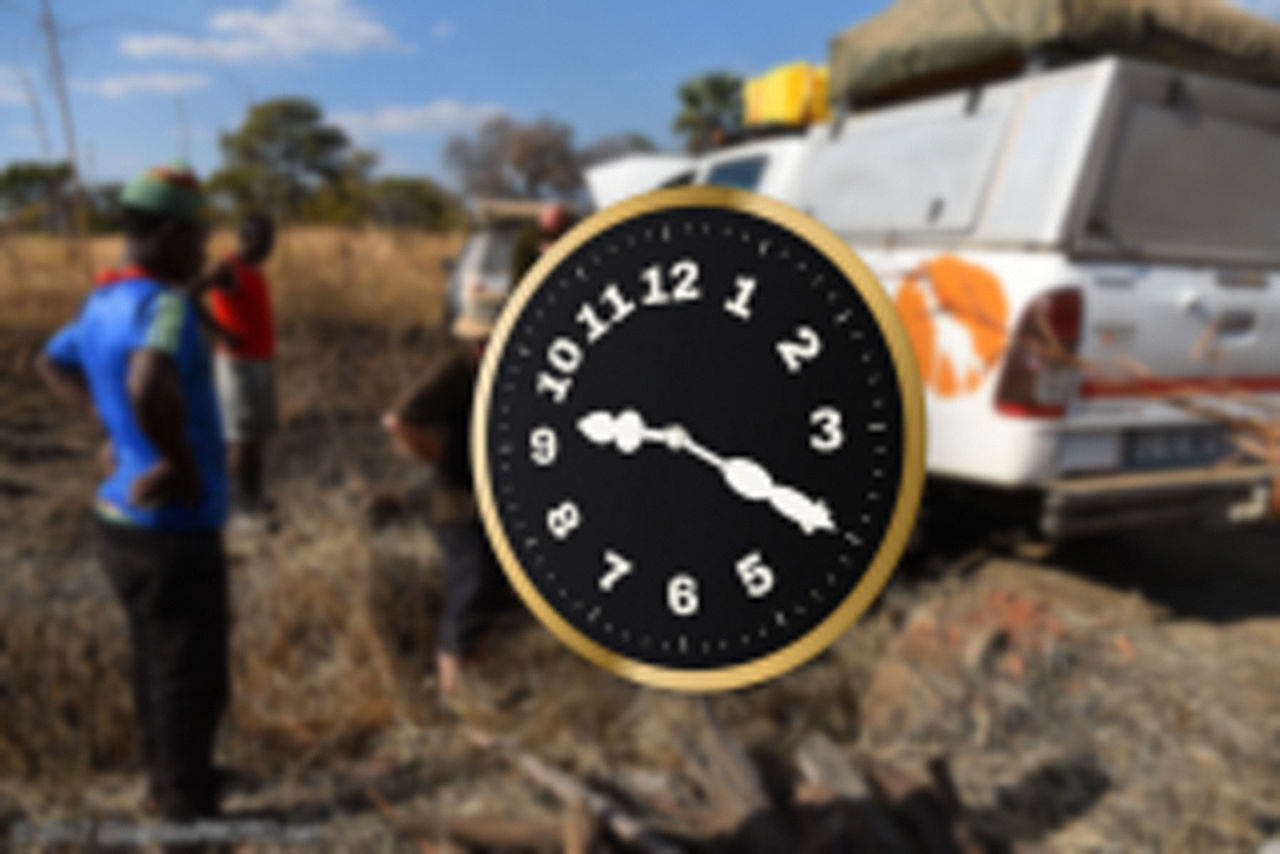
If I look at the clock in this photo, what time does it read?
9:20
